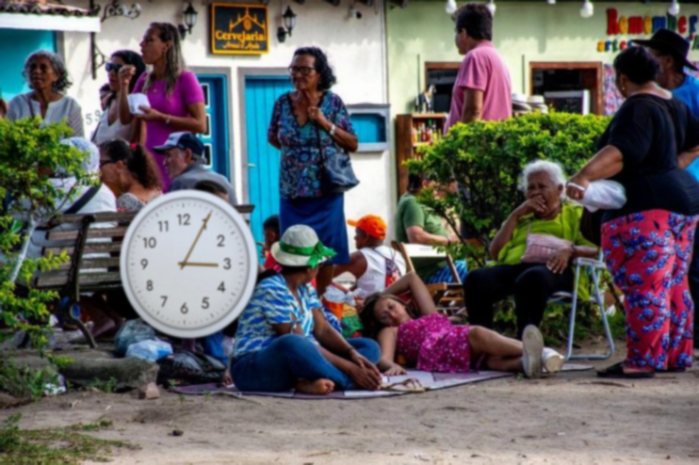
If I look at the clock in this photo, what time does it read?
3:05
